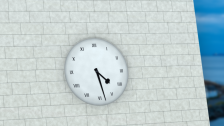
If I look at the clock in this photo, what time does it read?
4:28
